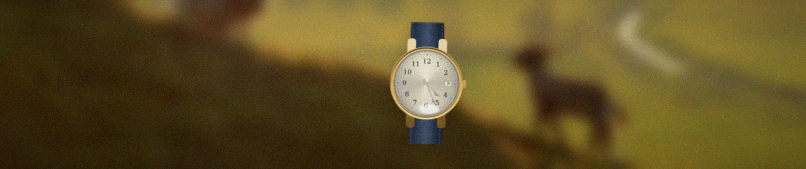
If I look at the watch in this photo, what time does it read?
4:26
